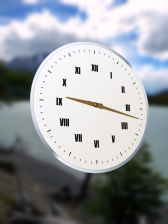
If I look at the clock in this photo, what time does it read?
9:17
